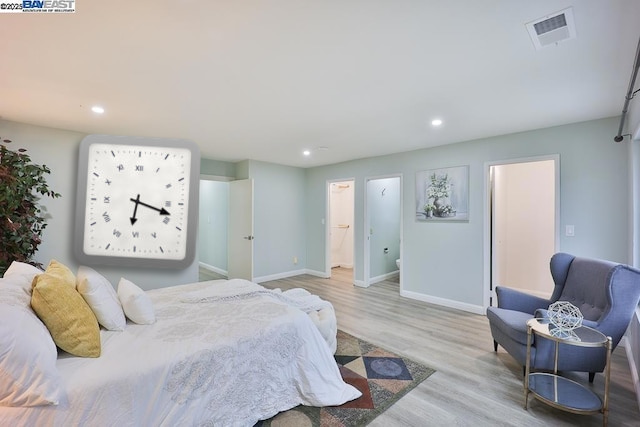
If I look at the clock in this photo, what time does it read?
6:18
